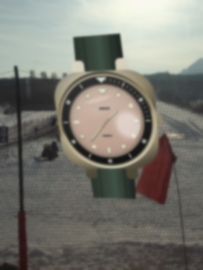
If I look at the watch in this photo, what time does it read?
1:37
